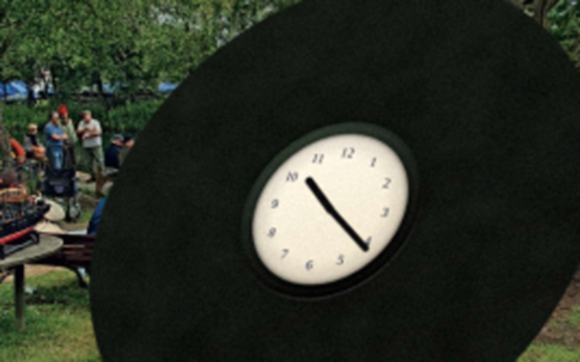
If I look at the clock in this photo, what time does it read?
10:21
